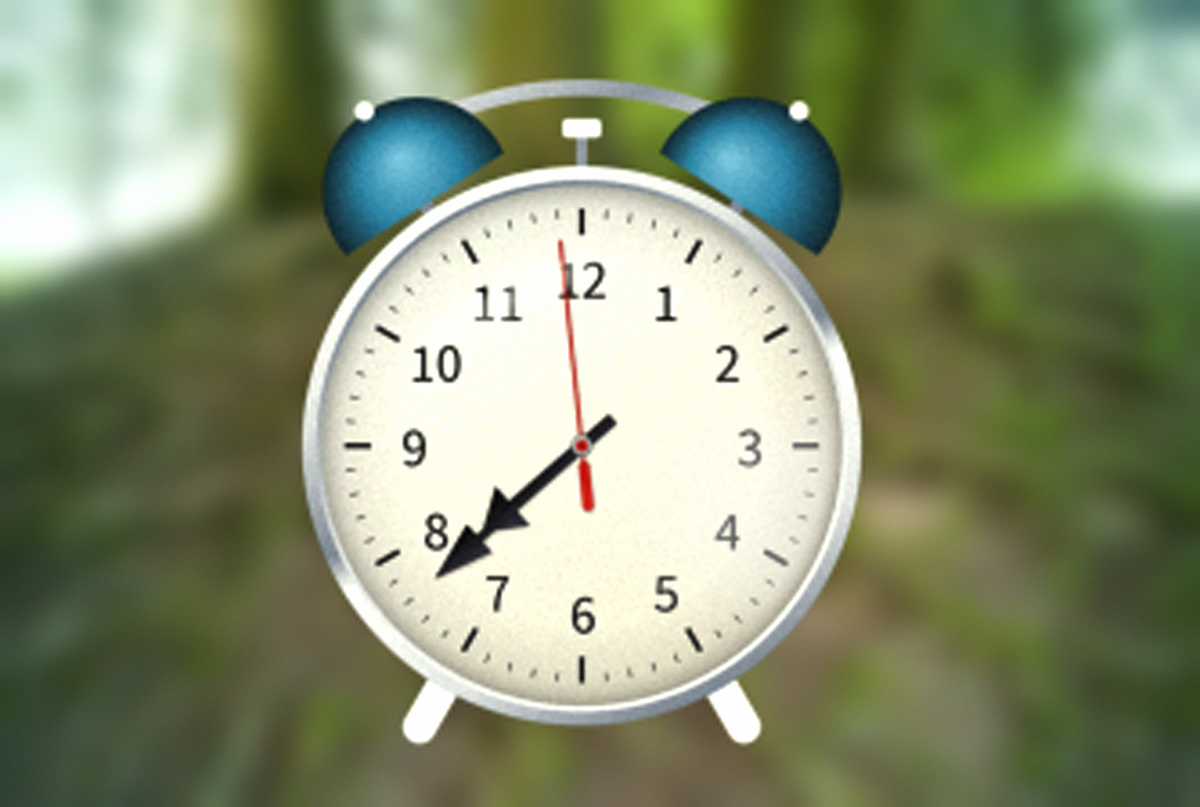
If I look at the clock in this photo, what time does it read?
7:37:59
